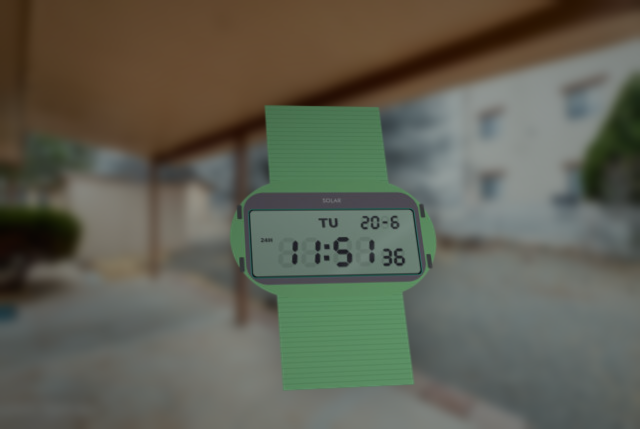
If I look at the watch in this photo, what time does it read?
11:51:36
